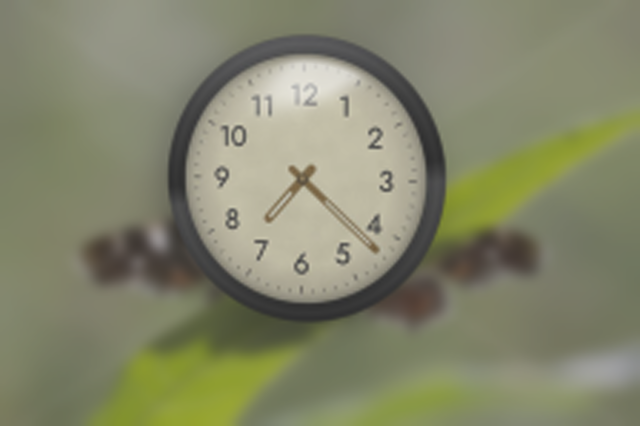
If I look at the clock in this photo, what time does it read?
7:22
